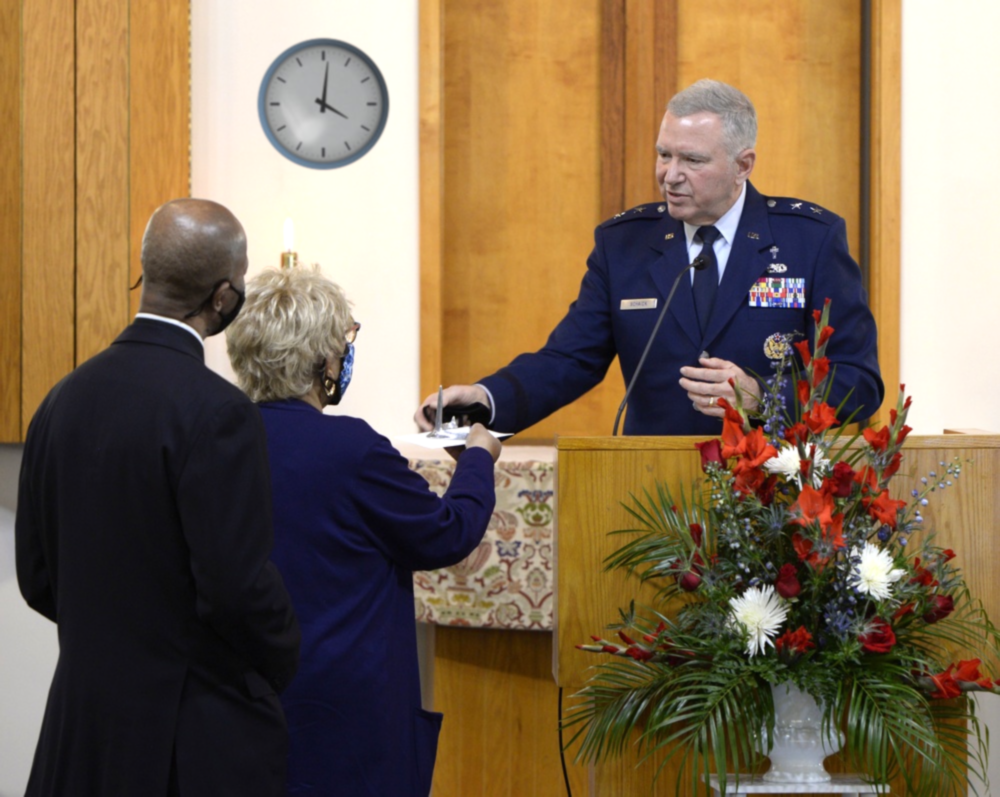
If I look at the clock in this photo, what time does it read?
4:01
